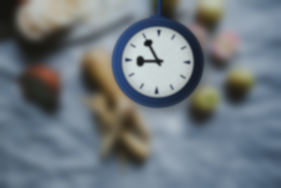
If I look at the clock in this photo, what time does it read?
8:55
